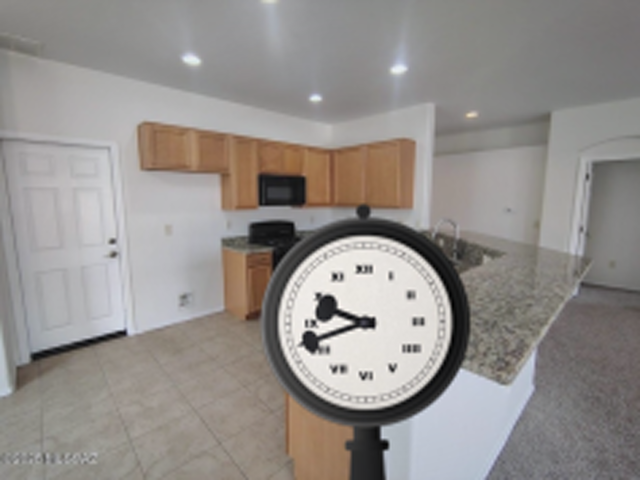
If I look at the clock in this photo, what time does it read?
9:42
